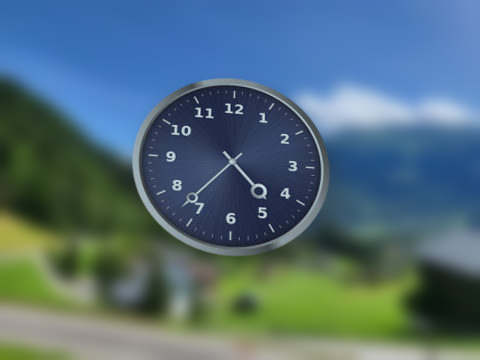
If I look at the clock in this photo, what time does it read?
4:37
